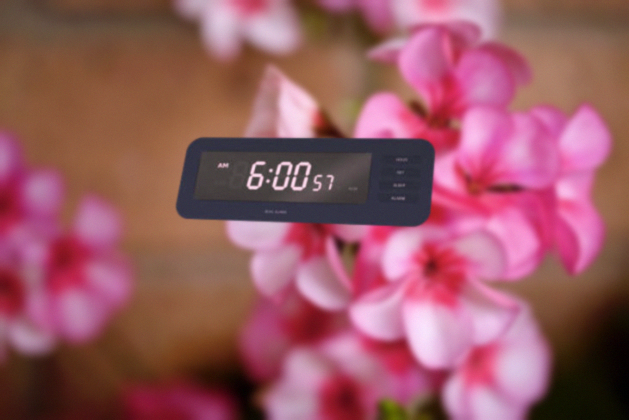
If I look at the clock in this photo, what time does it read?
6:00:57
